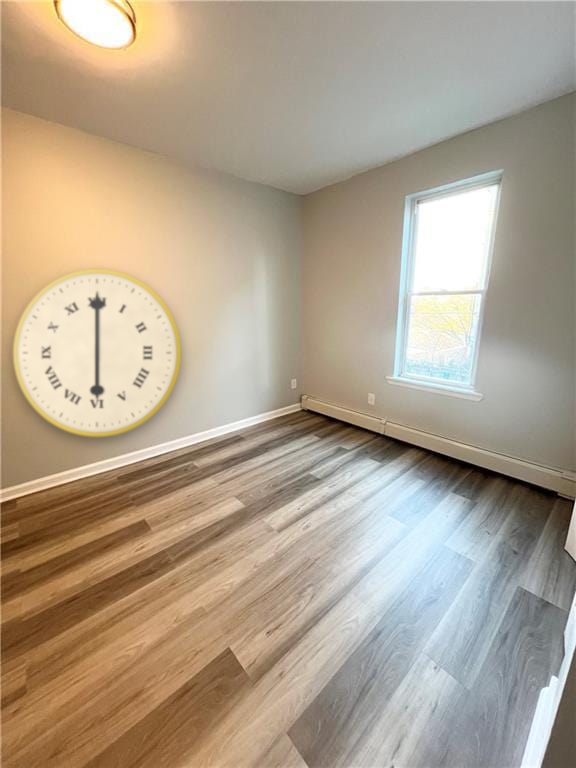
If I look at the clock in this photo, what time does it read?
6:00
